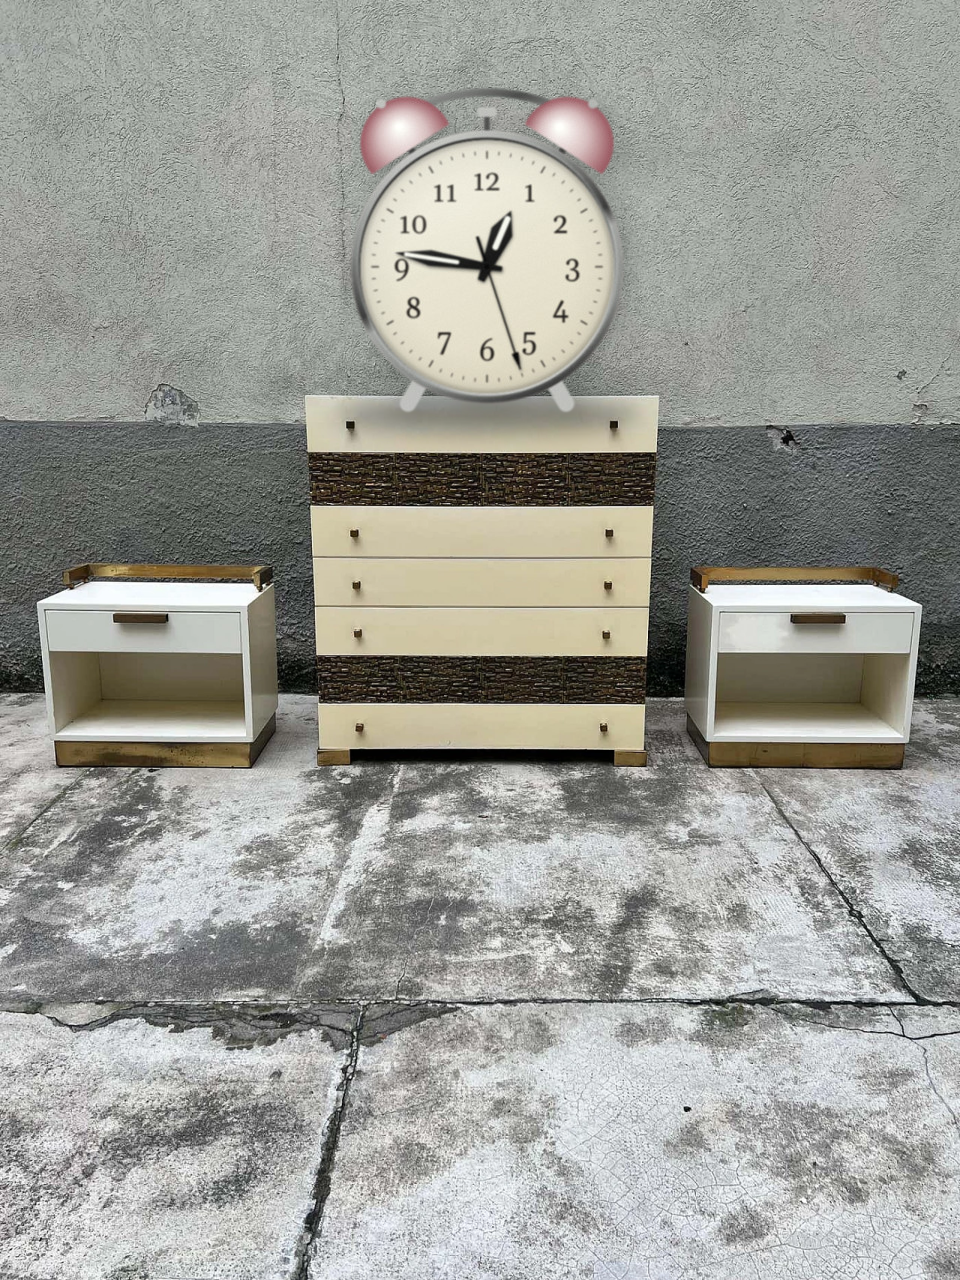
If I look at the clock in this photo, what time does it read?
12:46:27
